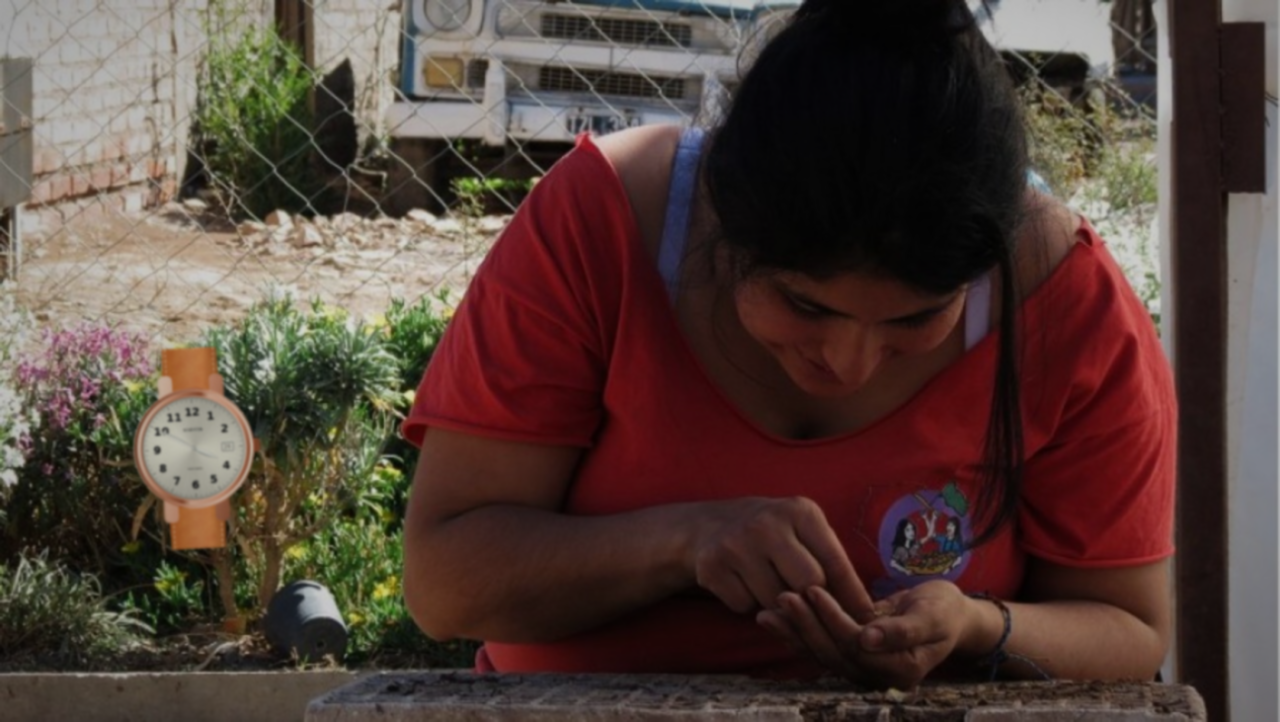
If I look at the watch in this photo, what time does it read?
3:50
